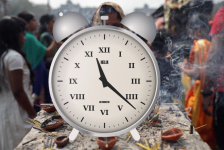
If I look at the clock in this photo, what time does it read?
11:22
